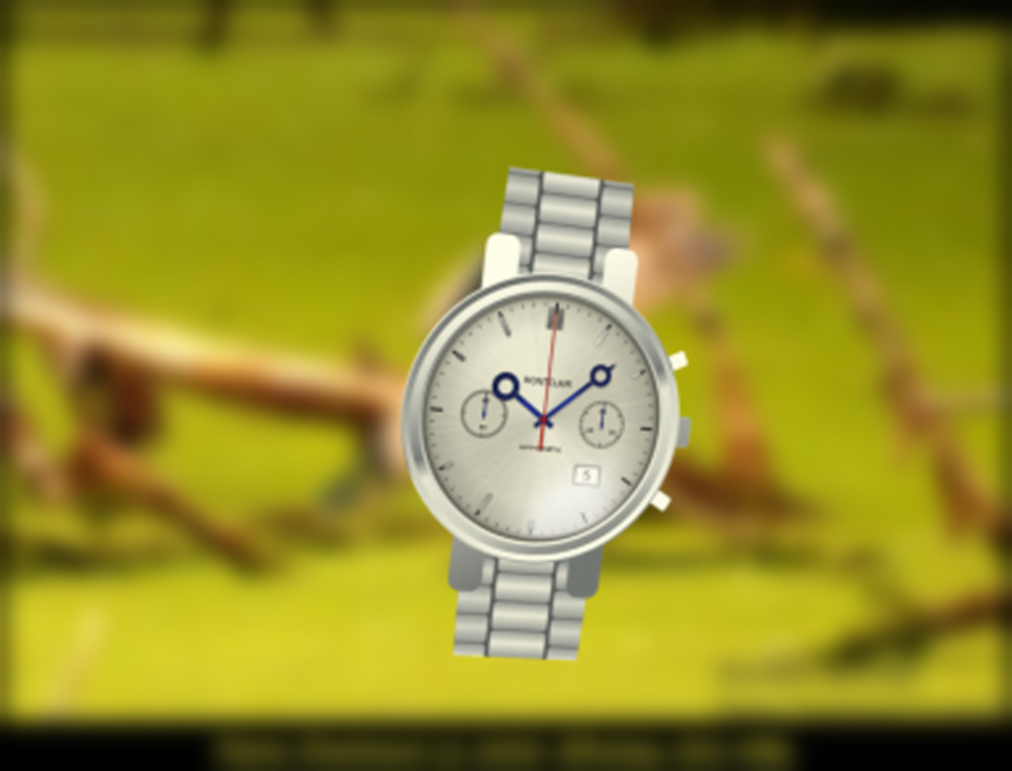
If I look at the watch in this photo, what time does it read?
10:08
